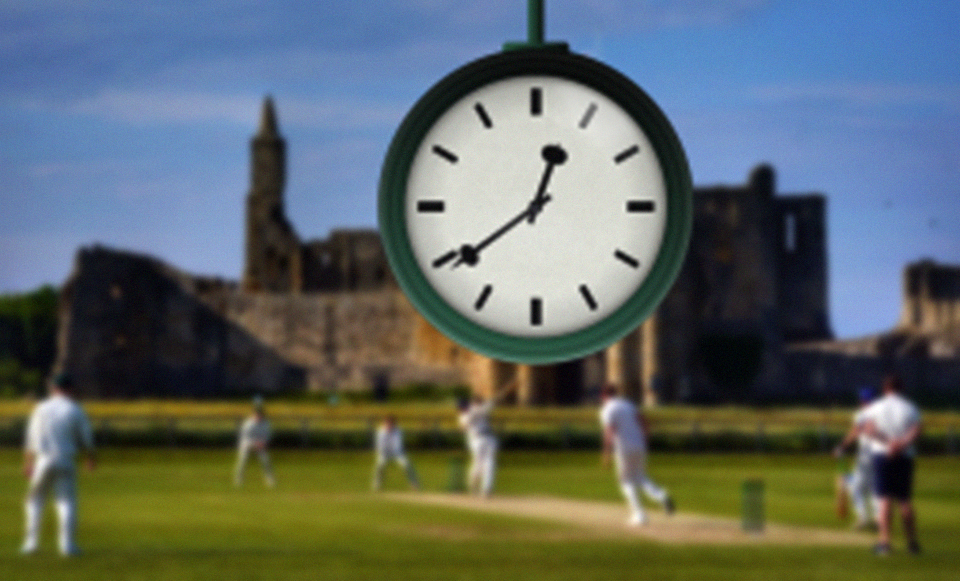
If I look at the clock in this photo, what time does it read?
12:39
